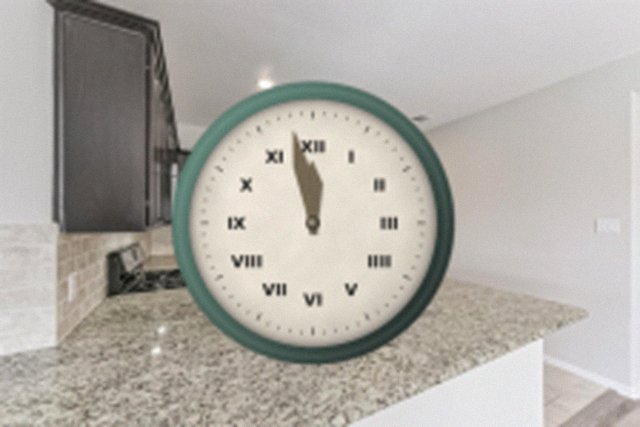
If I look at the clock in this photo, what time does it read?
11:58
